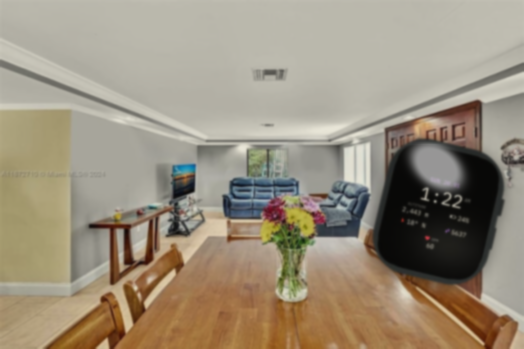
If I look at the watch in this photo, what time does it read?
1:22
